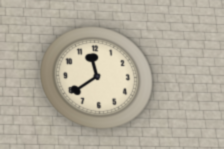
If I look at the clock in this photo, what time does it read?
11:39
